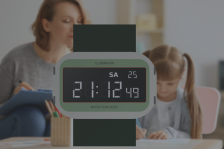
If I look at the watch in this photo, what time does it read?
21:12:49
